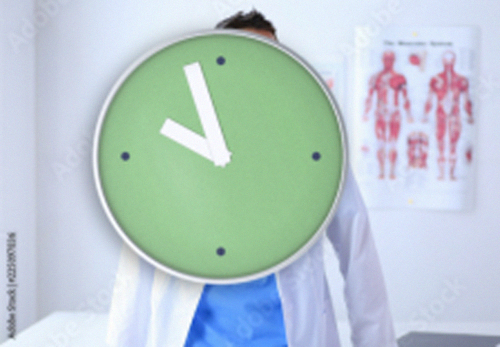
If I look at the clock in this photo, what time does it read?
9:57
